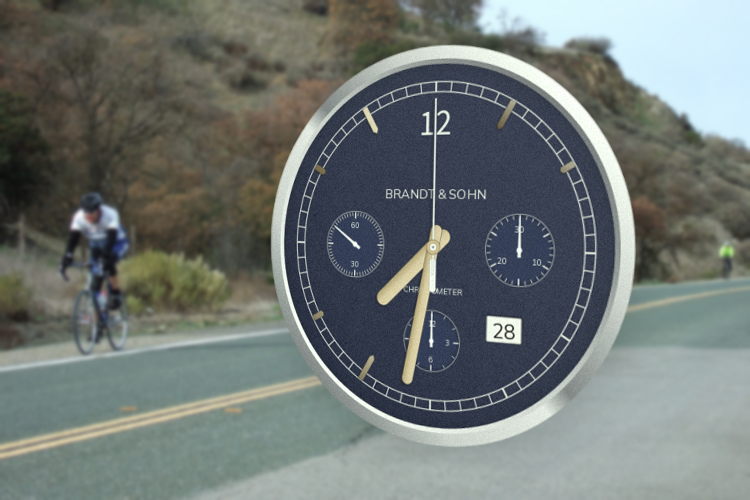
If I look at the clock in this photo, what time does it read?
7:31:51
